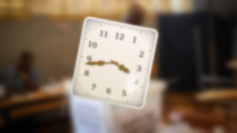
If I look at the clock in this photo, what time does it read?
3:43
